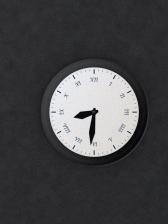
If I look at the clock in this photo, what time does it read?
8:31
